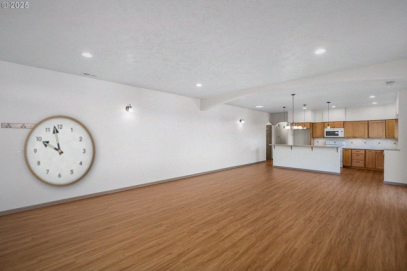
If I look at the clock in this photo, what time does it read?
9:58
